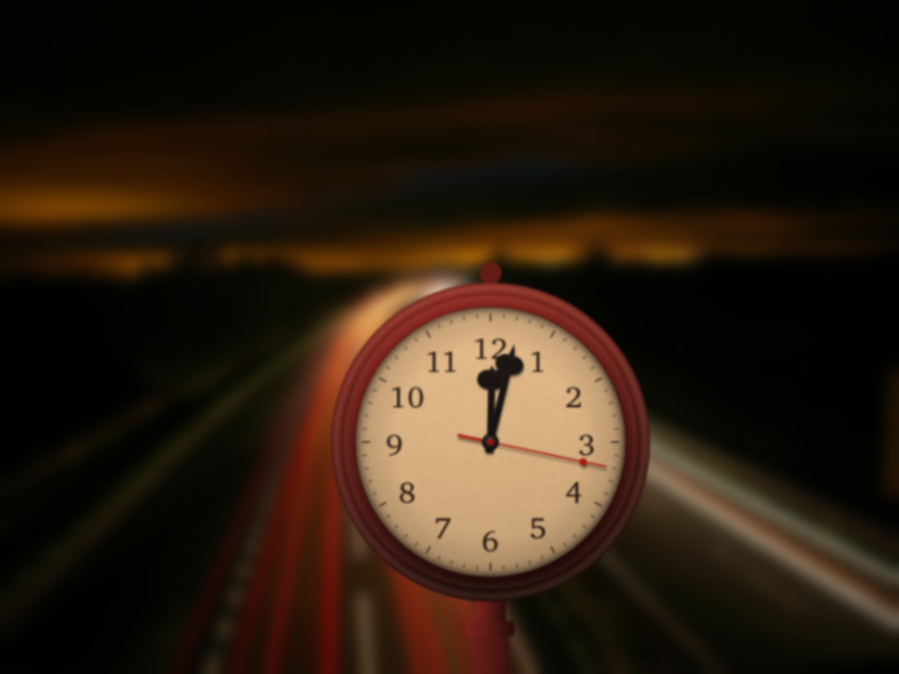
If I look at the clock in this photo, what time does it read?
12:02:17
